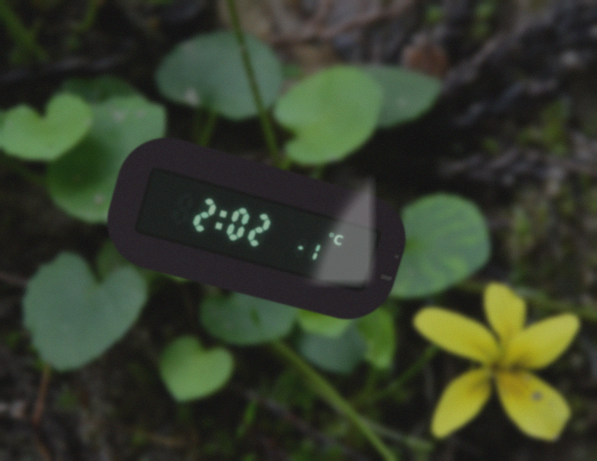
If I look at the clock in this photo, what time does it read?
2:02
